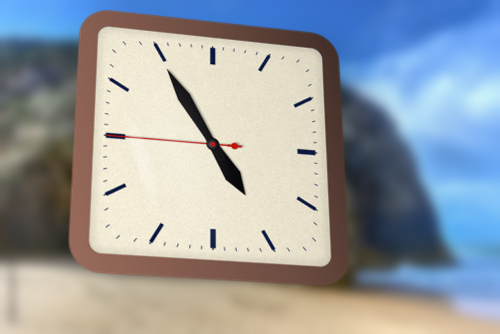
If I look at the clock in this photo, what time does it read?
4:54:45
